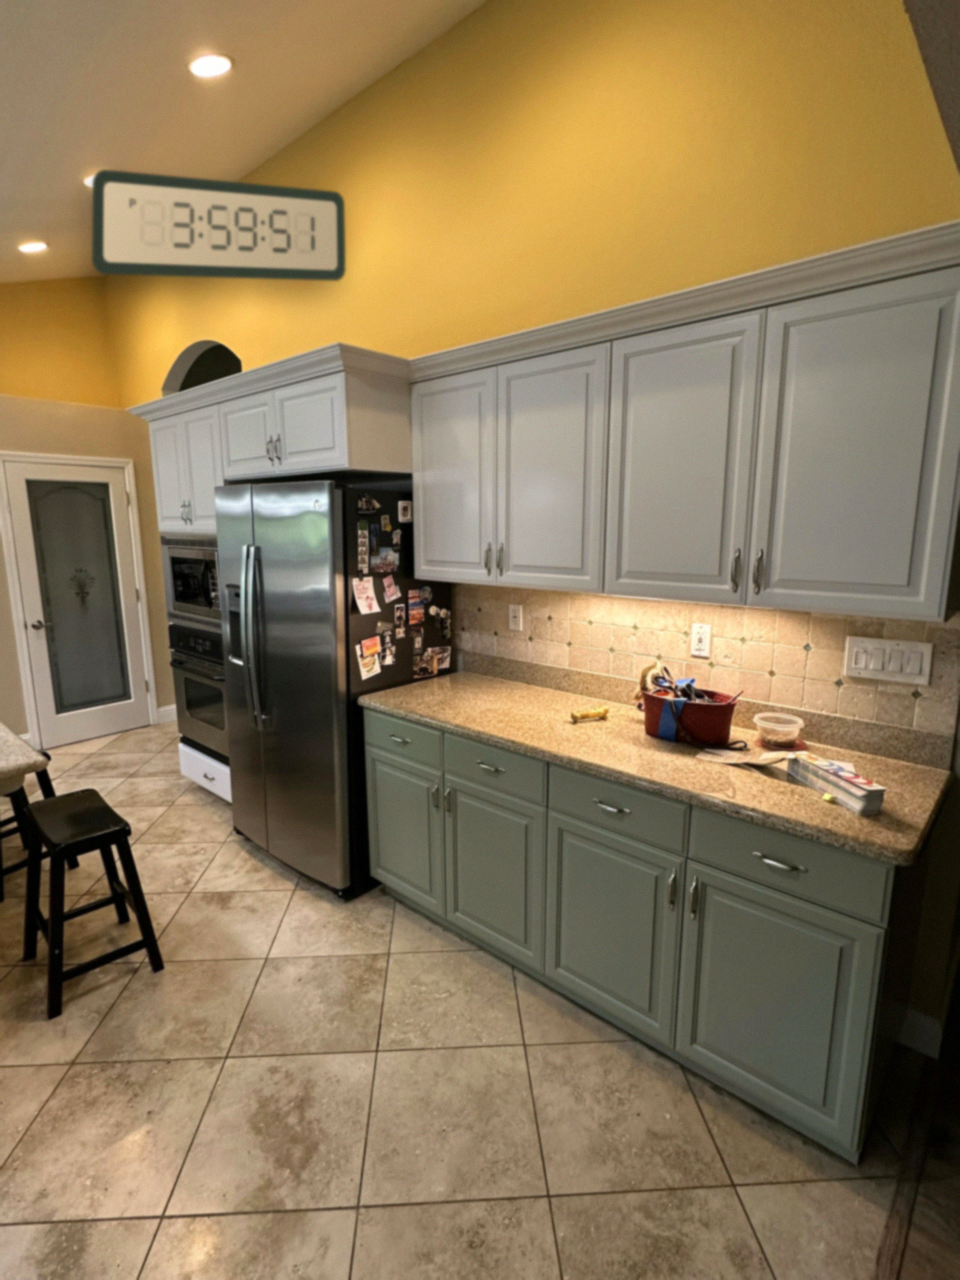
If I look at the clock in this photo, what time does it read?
3:59:51
